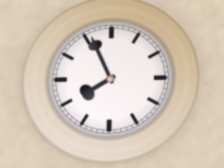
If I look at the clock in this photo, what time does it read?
7:56
